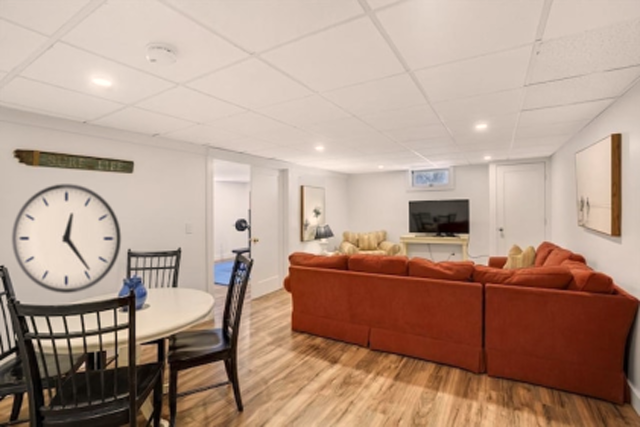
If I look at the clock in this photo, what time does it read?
12:24
